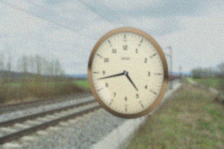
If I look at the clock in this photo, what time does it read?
4:43
